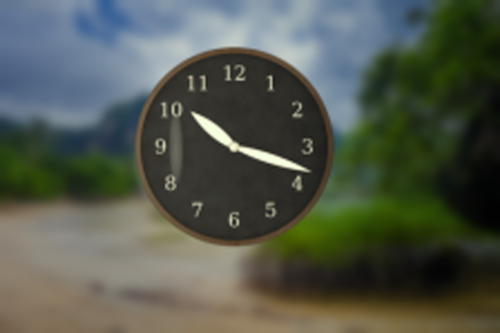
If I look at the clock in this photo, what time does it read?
10:18
